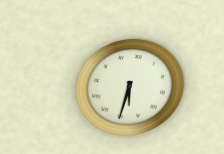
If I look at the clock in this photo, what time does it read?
5:30
